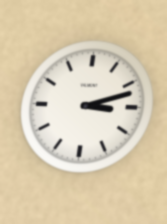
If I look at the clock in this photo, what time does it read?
3:12
